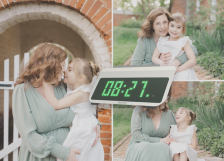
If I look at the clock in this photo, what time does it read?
8:27
